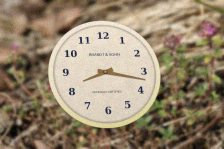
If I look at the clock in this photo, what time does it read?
8:17
